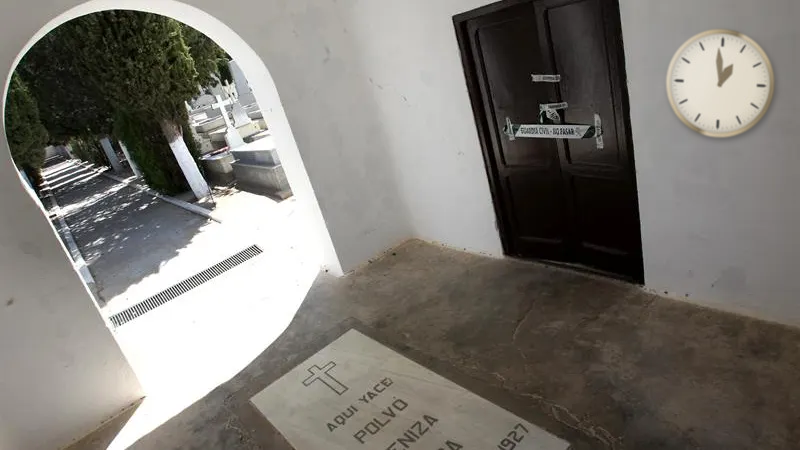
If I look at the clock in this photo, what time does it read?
12:59
